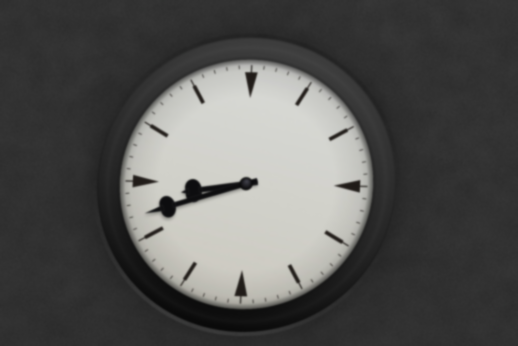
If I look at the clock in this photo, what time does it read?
8:42
